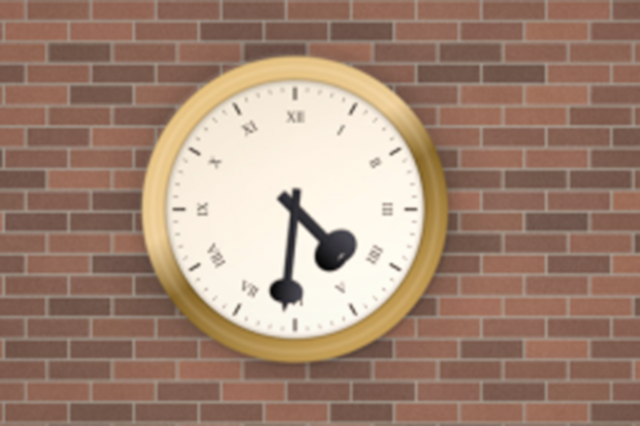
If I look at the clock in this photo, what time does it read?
4:31
